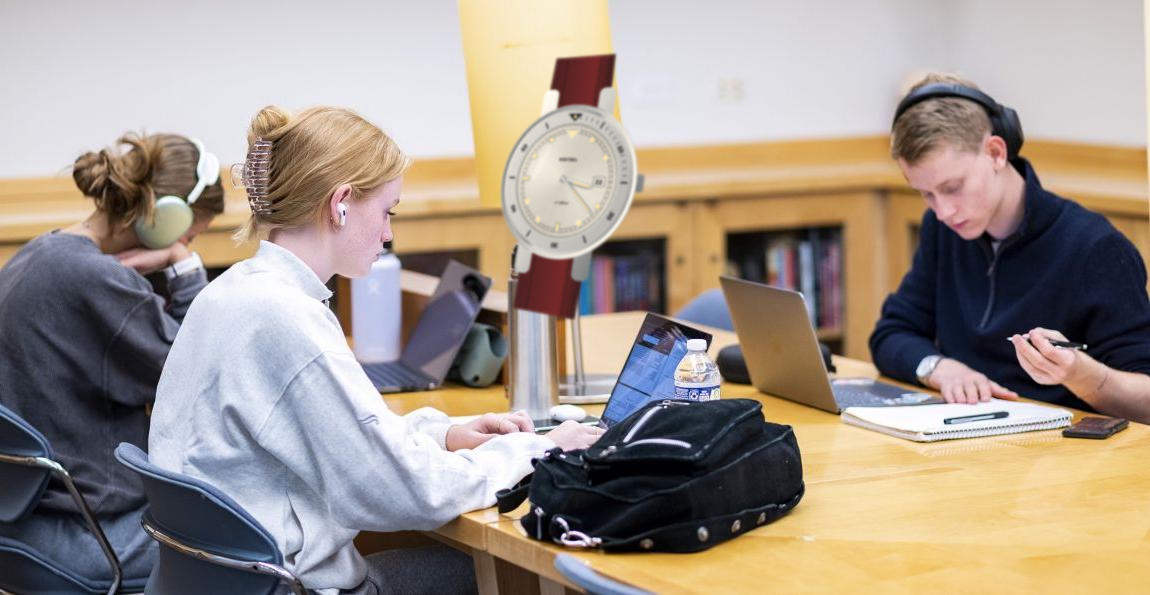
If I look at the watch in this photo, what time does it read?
3:22
